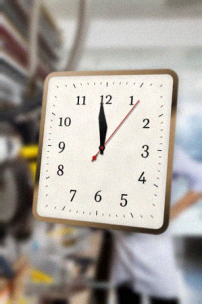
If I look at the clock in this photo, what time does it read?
11:59:06
